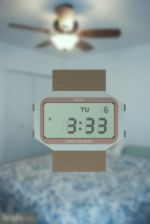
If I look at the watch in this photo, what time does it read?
3:33
